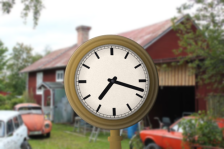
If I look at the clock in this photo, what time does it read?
7:18
